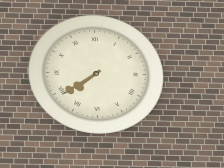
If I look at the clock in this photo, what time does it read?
7:39
